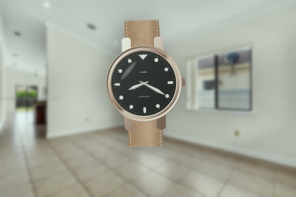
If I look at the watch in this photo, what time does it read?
8:20
